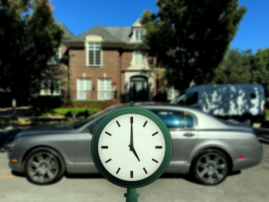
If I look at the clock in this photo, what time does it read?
5:00
